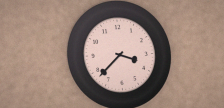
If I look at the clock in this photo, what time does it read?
3:38
